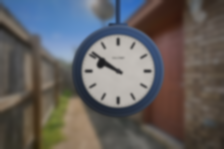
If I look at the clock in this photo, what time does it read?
9:51
